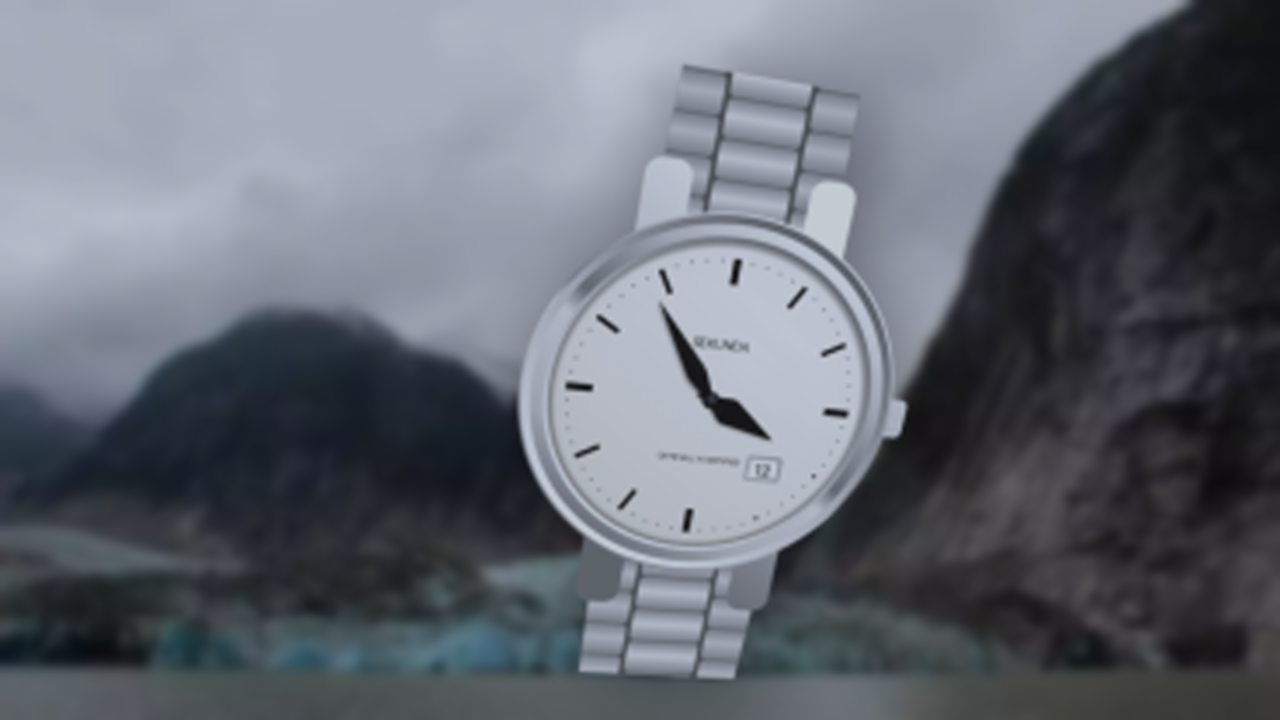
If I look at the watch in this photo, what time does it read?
3:54
